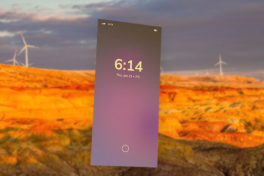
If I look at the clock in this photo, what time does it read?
6:14
